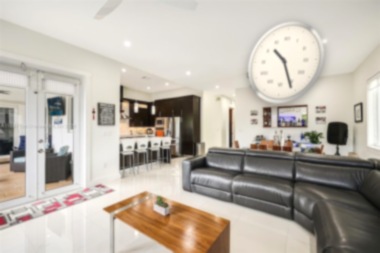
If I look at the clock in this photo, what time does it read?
10:26
